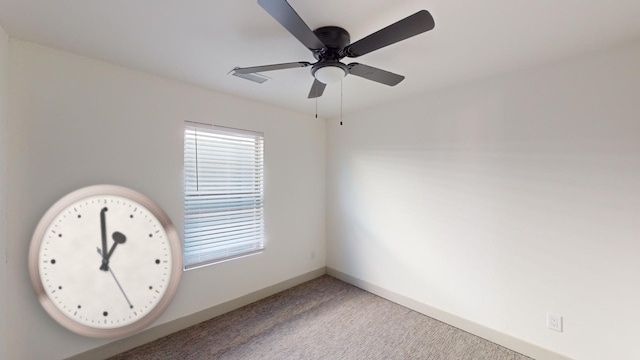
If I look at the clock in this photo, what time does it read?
12:59:25
